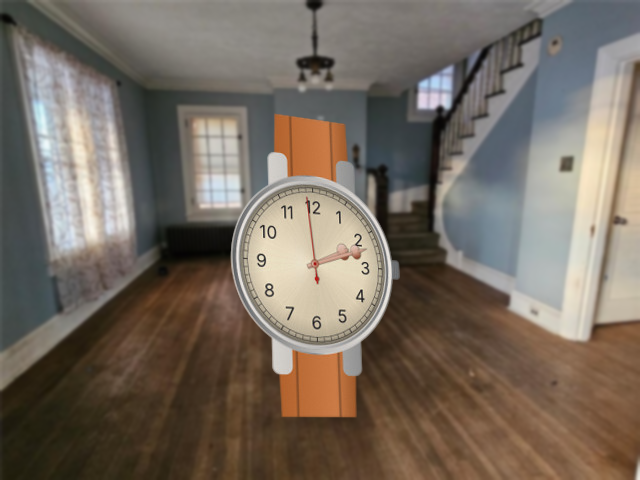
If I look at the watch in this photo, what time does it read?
2:11:59
